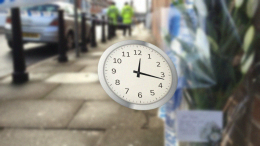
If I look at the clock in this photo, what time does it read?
12:17
